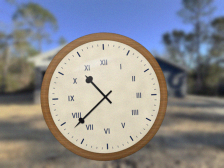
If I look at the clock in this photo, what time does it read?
10:38
